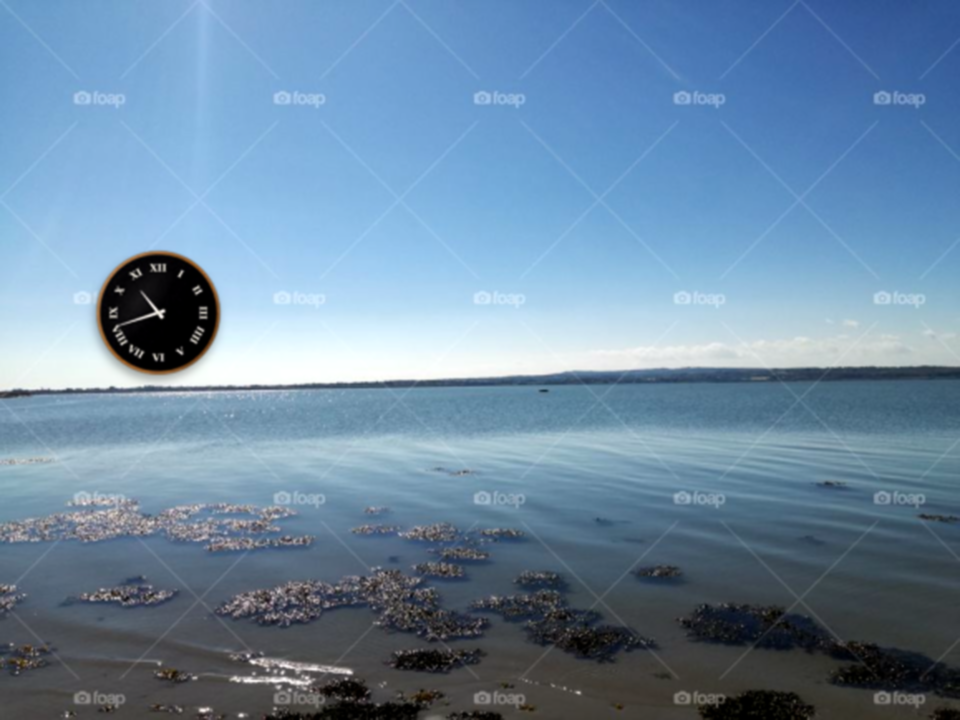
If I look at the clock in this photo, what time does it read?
10:42
